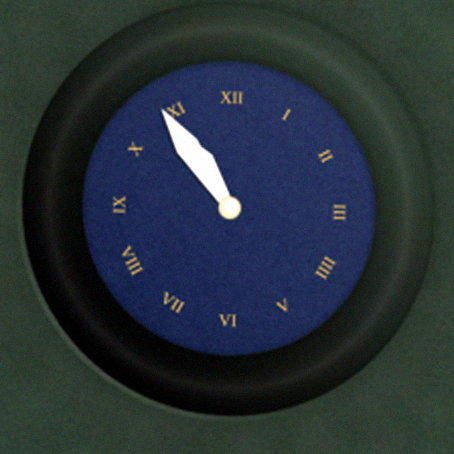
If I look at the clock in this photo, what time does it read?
10:54
